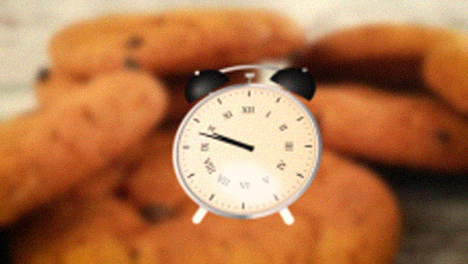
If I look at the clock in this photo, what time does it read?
9:48
